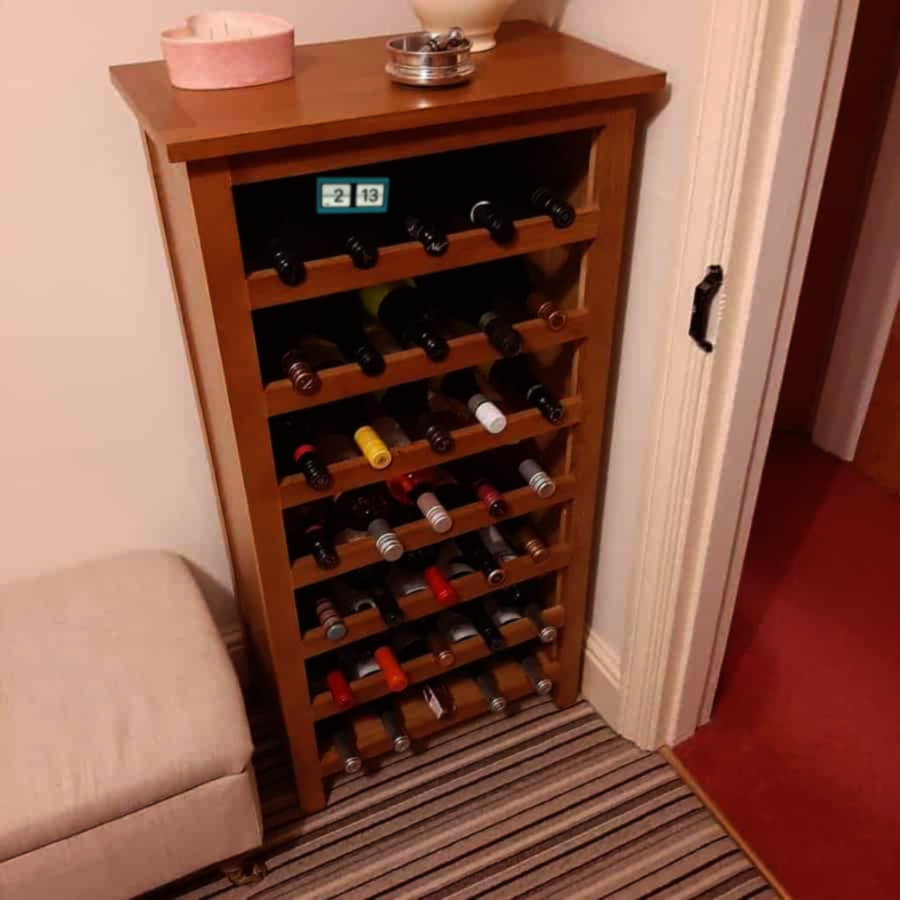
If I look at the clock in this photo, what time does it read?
2:13
